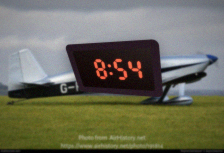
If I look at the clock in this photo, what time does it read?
8:54
